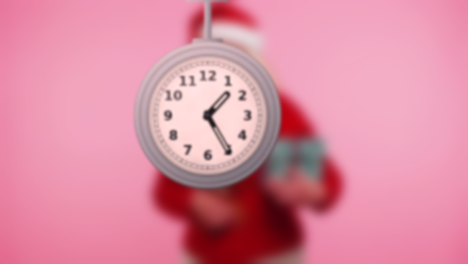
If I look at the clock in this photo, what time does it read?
1:25
